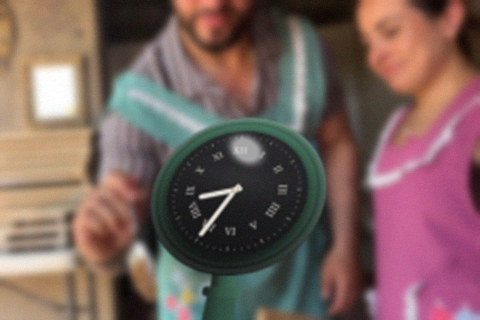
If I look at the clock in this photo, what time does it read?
8:35
